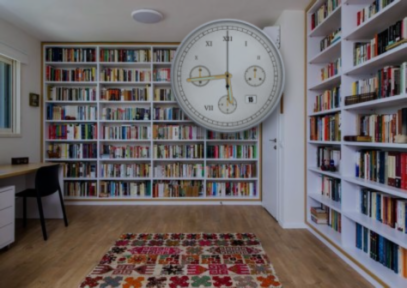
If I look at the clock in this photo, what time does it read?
5:44
